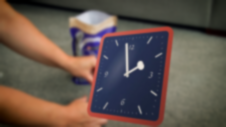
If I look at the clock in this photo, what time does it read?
1:58
